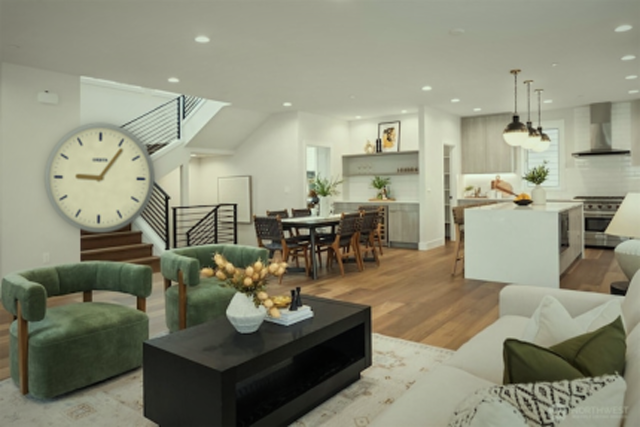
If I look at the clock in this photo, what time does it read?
9:06
